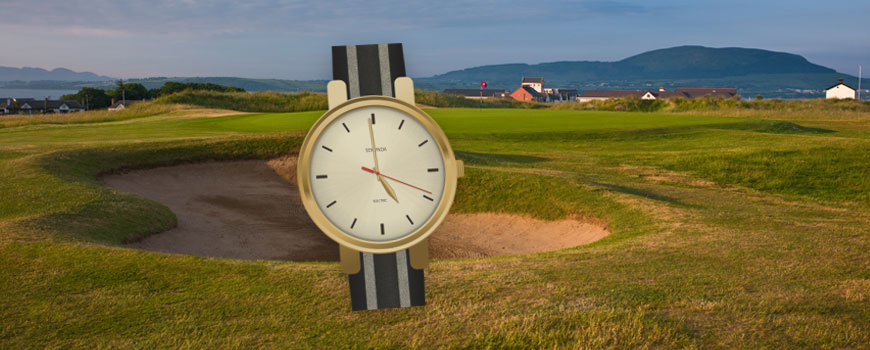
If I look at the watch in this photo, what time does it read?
4:59:19
